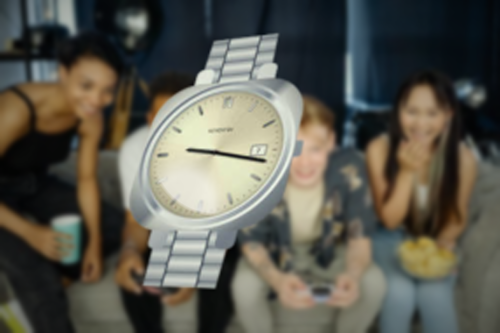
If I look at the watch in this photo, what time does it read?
9:17
